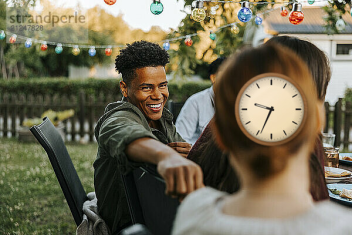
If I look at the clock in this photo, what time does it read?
9:34
